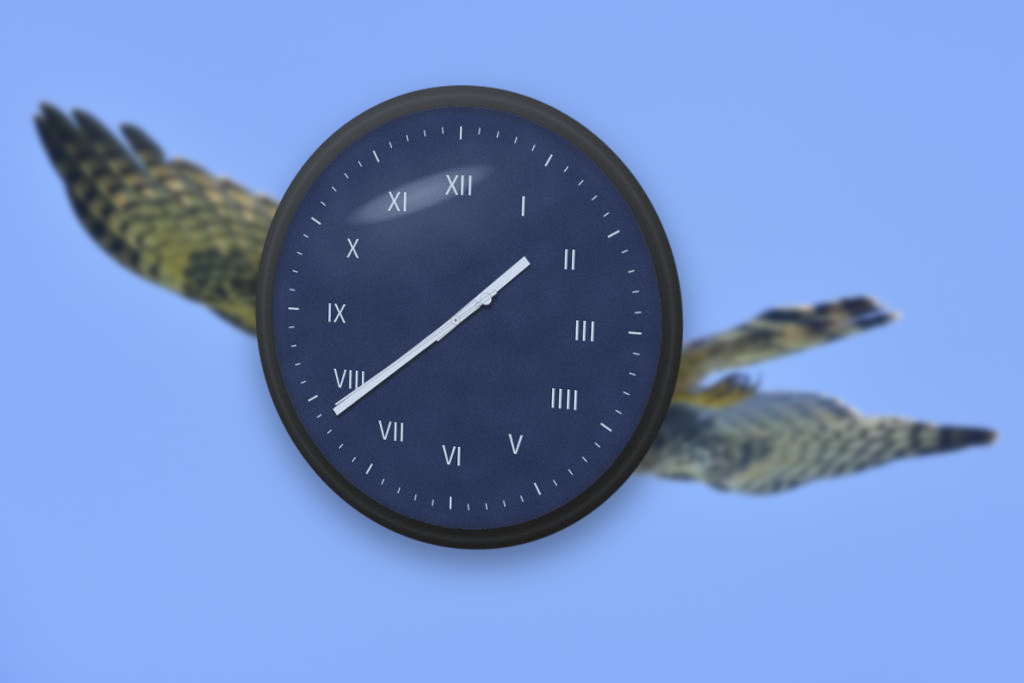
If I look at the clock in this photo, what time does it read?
1:38:39
